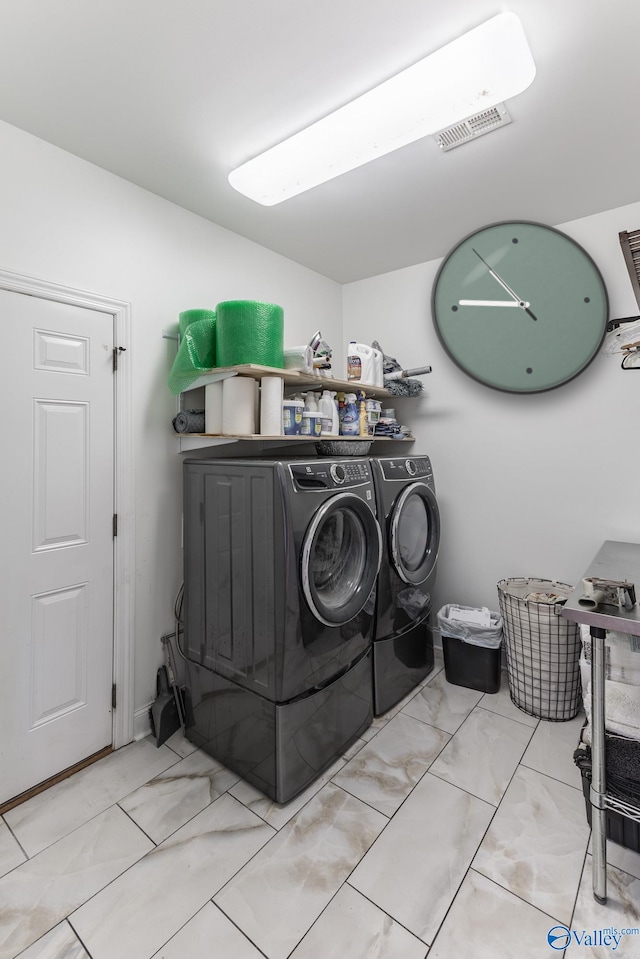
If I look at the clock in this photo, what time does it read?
10:45:54
